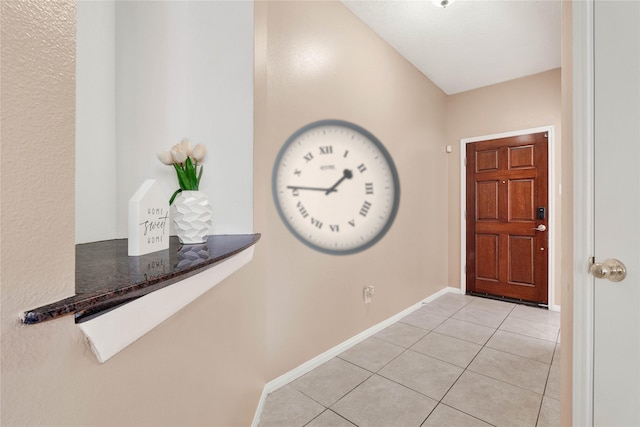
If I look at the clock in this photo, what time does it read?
1:46
